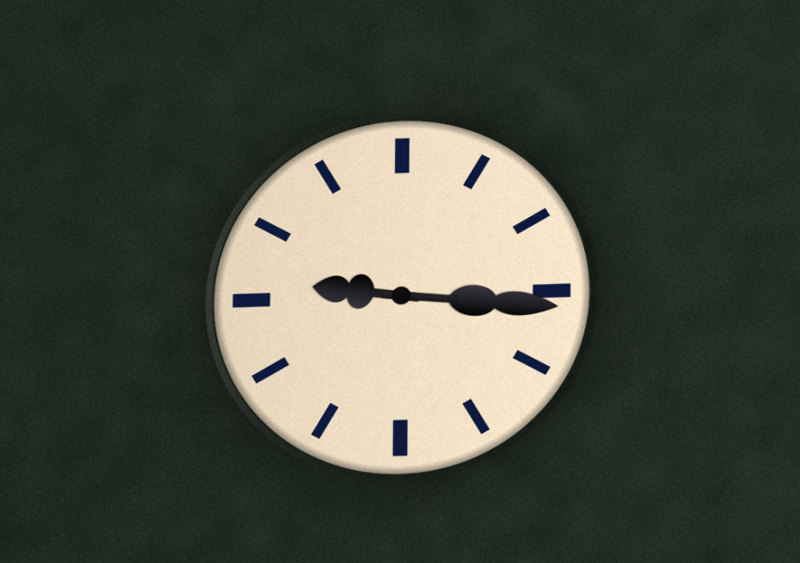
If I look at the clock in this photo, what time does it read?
9:16
